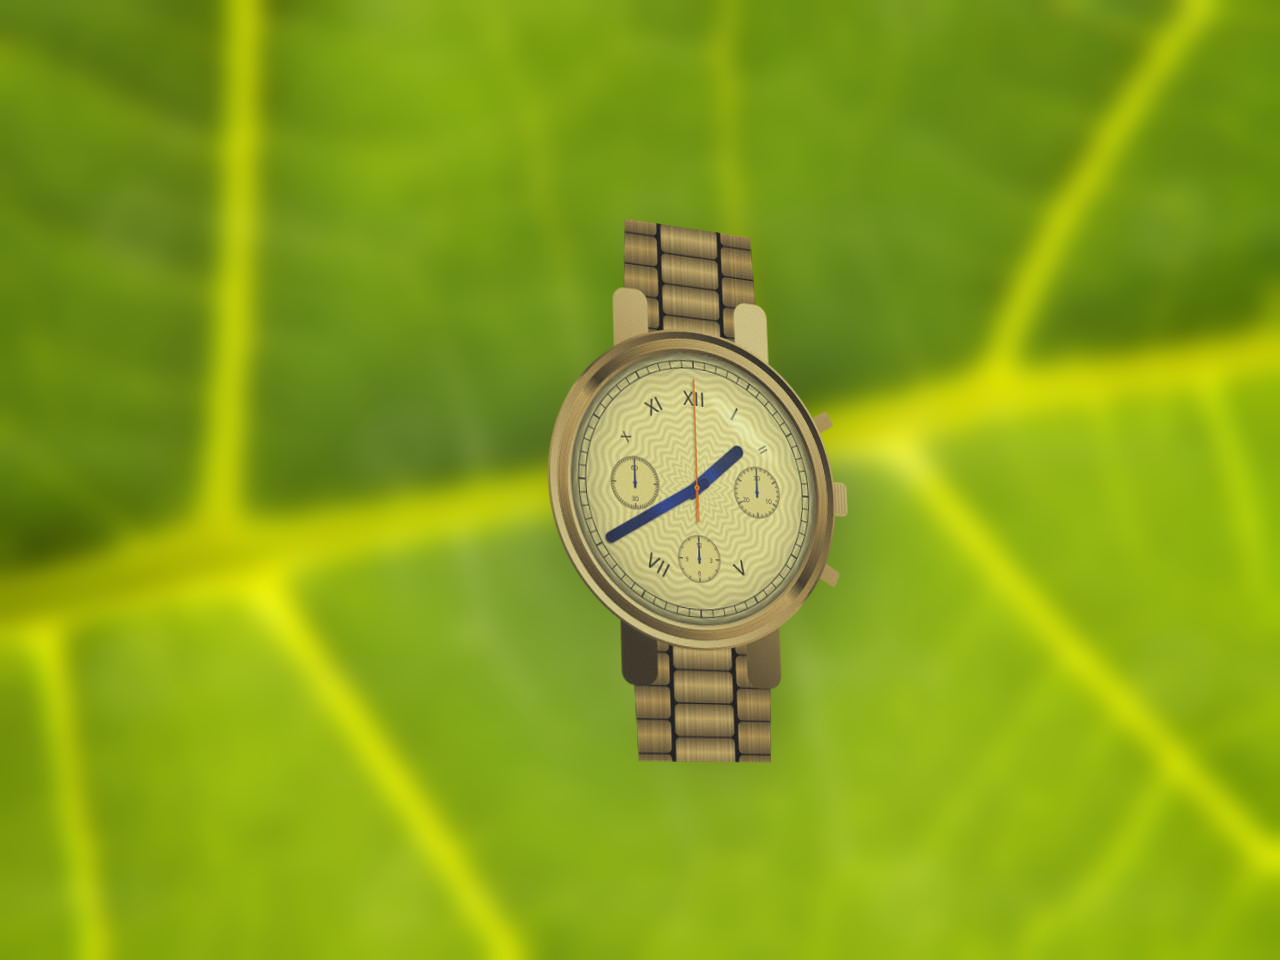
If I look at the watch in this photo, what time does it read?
1:40
